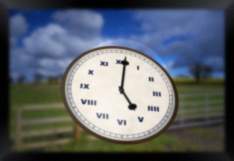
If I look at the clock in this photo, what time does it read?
5:01
